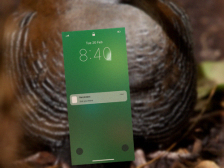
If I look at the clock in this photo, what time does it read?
8:40
